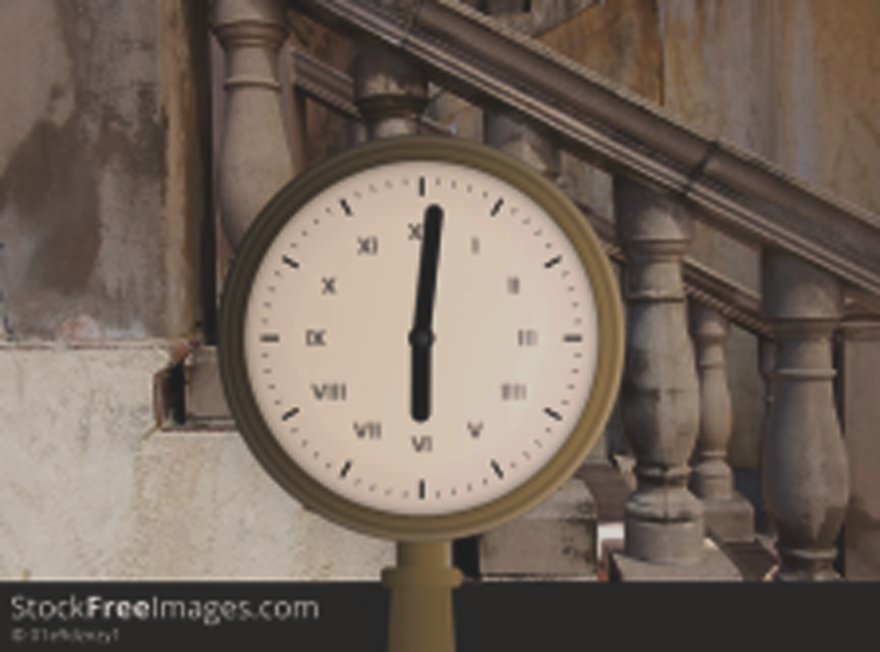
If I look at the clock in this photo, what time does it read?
6:01
